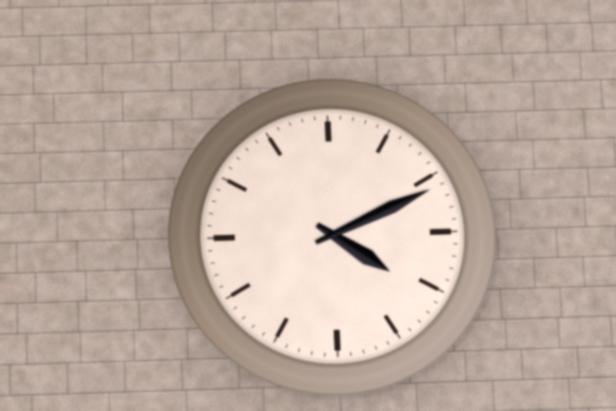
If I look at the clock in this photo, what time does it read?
4:11
